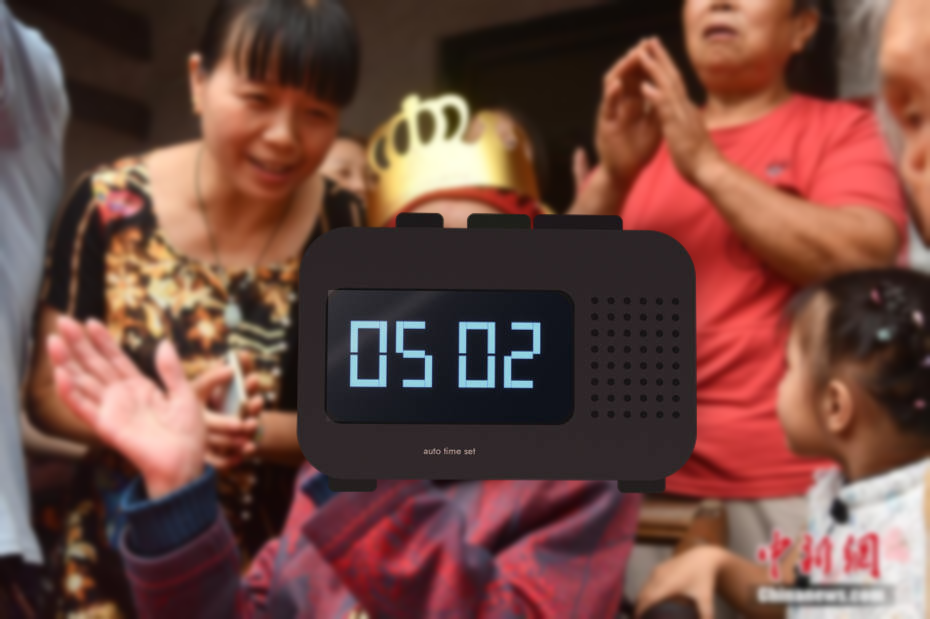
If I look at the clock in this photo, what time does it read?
5:02
